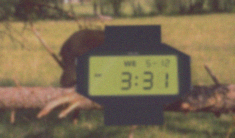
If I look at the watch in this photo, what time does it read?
3:31
